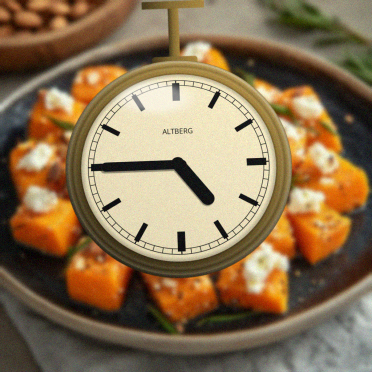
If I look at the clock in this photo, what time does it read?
4:45
